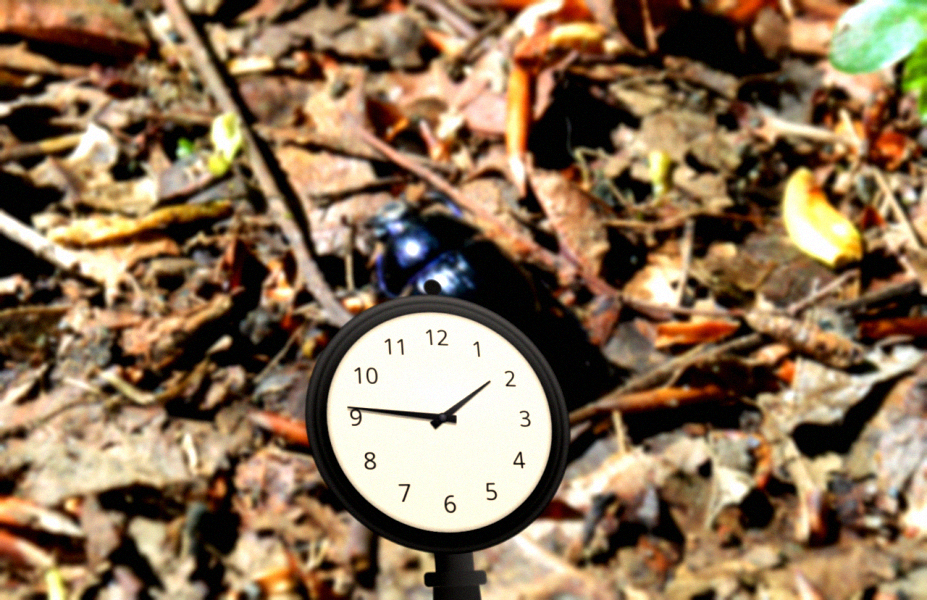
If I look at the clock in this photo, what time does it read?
1:46
